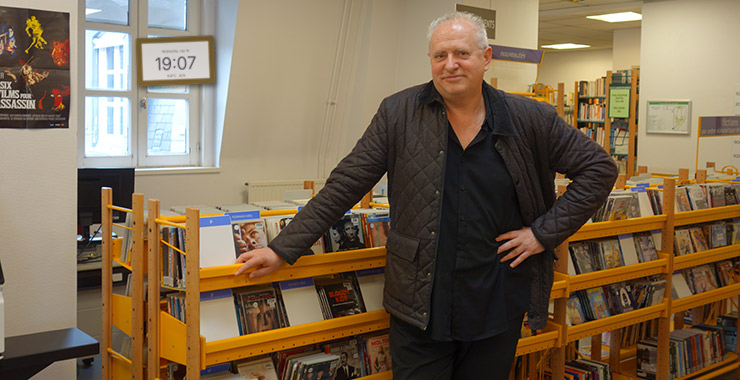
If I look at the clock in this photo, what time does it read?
19:07
